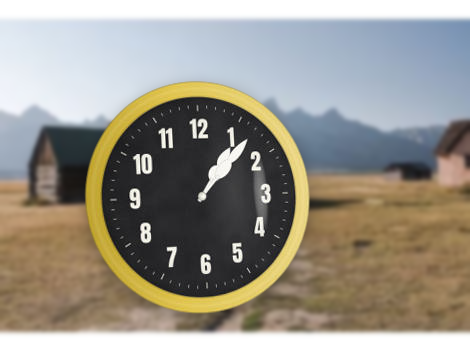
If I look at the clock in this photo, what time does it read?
1:07
